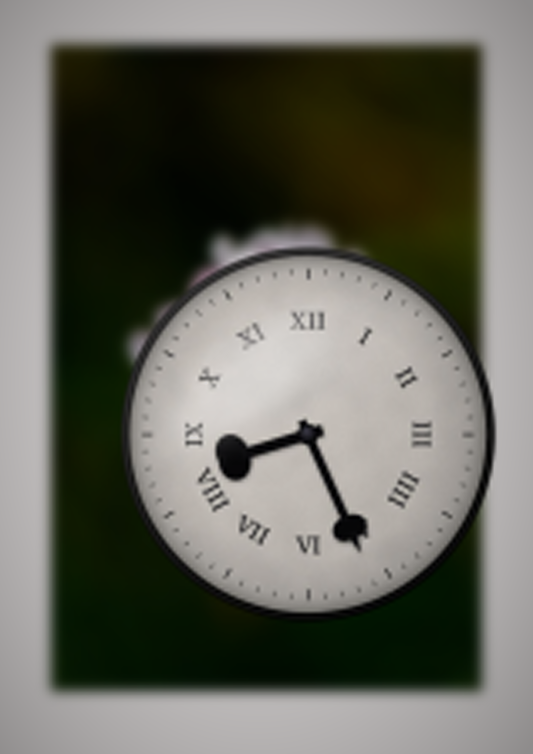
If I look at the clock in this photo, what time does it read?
8:26
